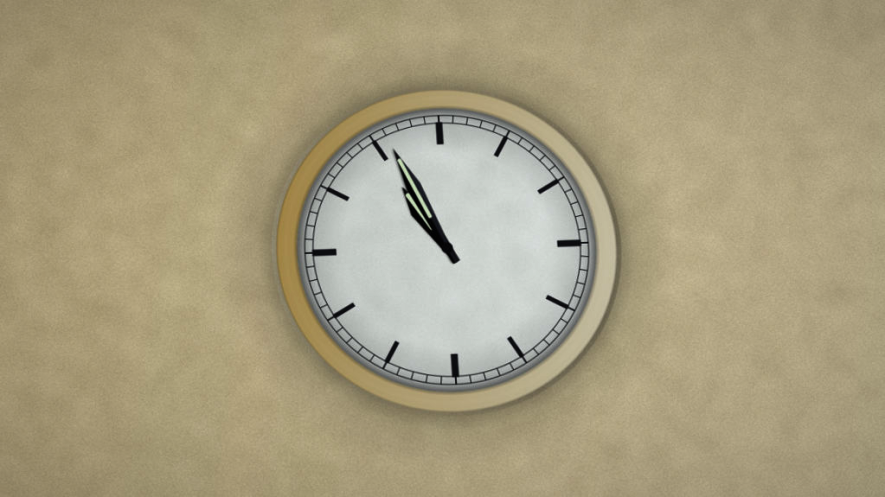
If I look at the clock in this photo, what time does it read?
10:56
